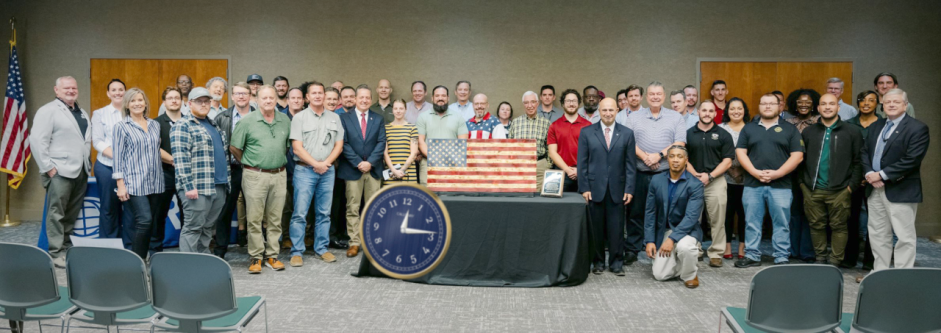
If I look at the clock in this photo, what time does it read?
12:14
